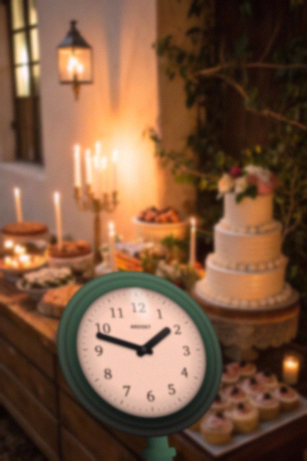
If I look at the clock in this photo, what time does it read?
1:48
